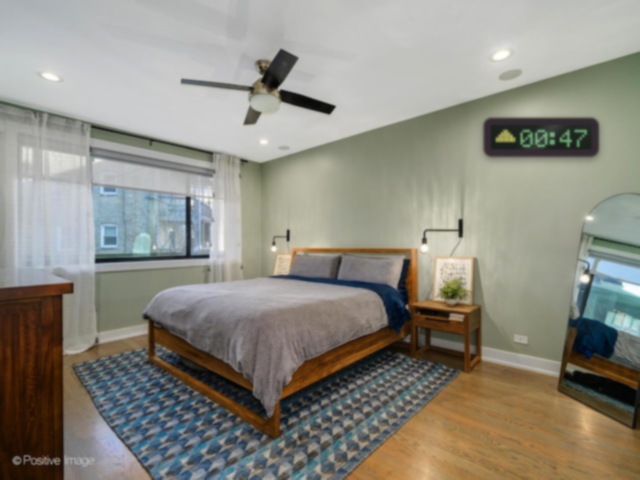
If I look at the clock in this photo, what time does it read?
0:47
